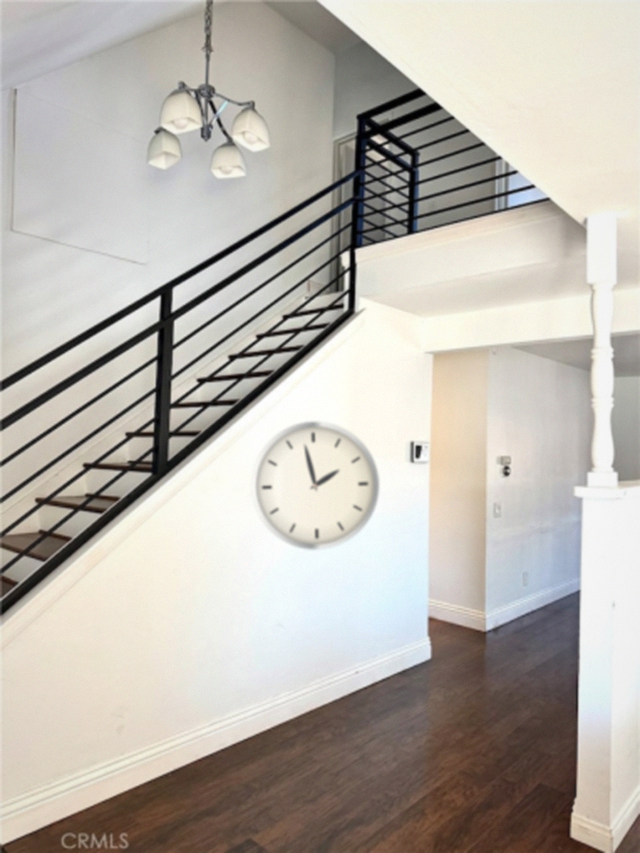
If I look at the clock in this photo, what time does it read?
1:58
